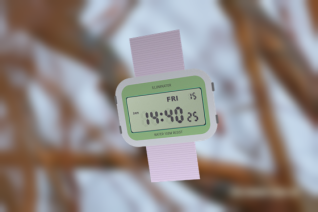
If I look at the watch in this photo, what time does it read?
14:40:25
